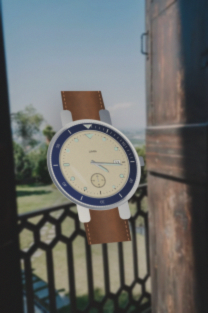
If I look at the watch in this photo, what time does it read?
4:16
